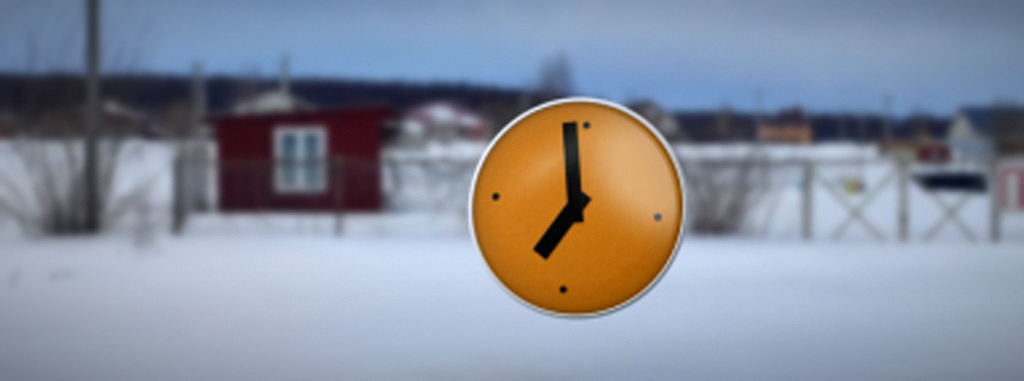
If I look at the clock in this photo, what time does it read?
6:58
